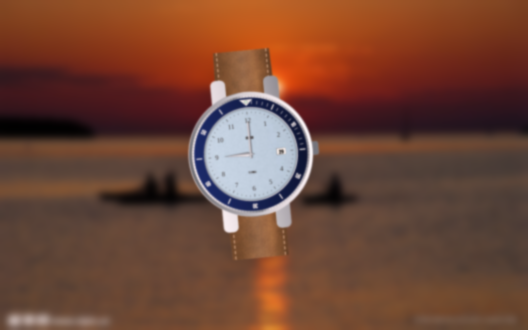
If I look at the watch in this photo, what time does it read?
9:00
